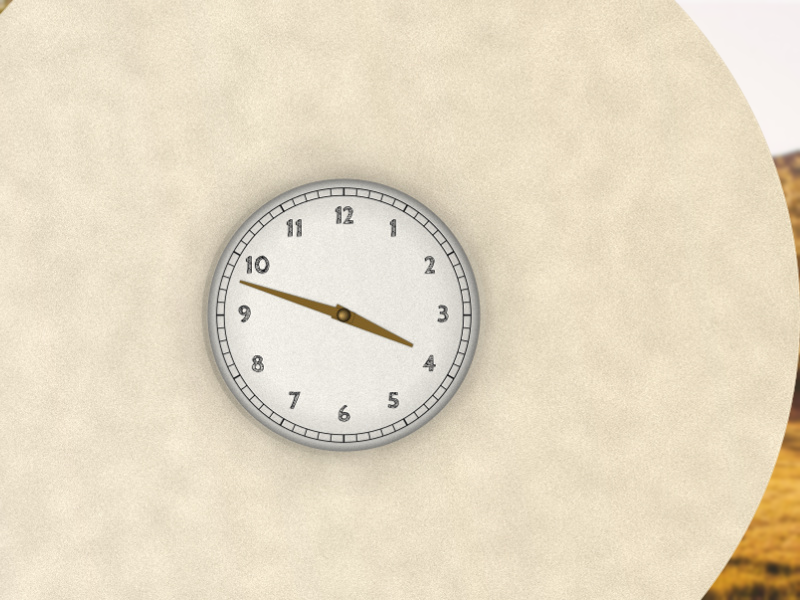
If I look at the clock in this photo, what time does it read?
3:48
